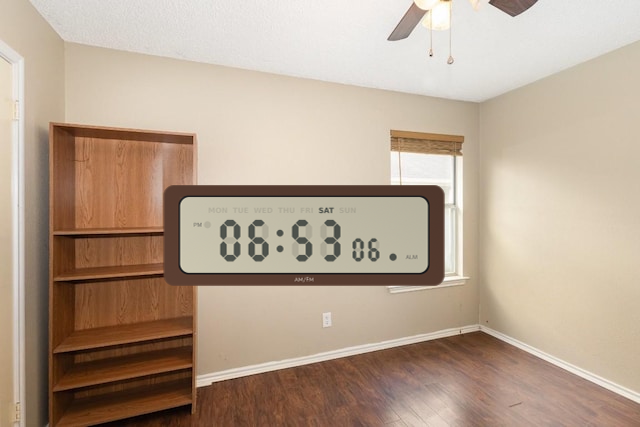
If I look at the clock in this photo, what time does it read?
6:53:06
